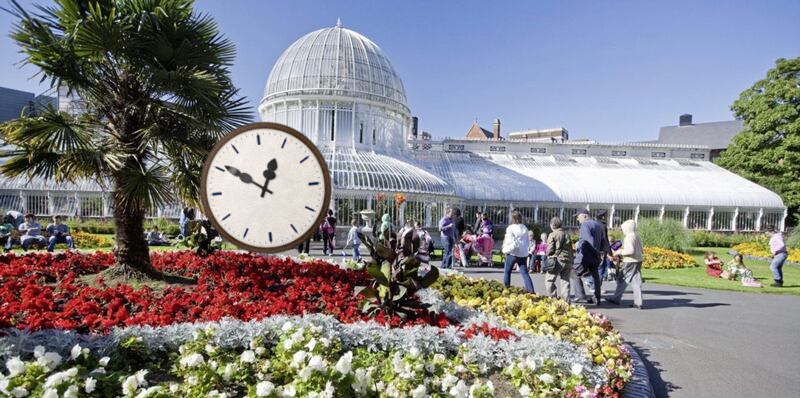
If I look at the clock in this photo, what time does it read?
12:51
